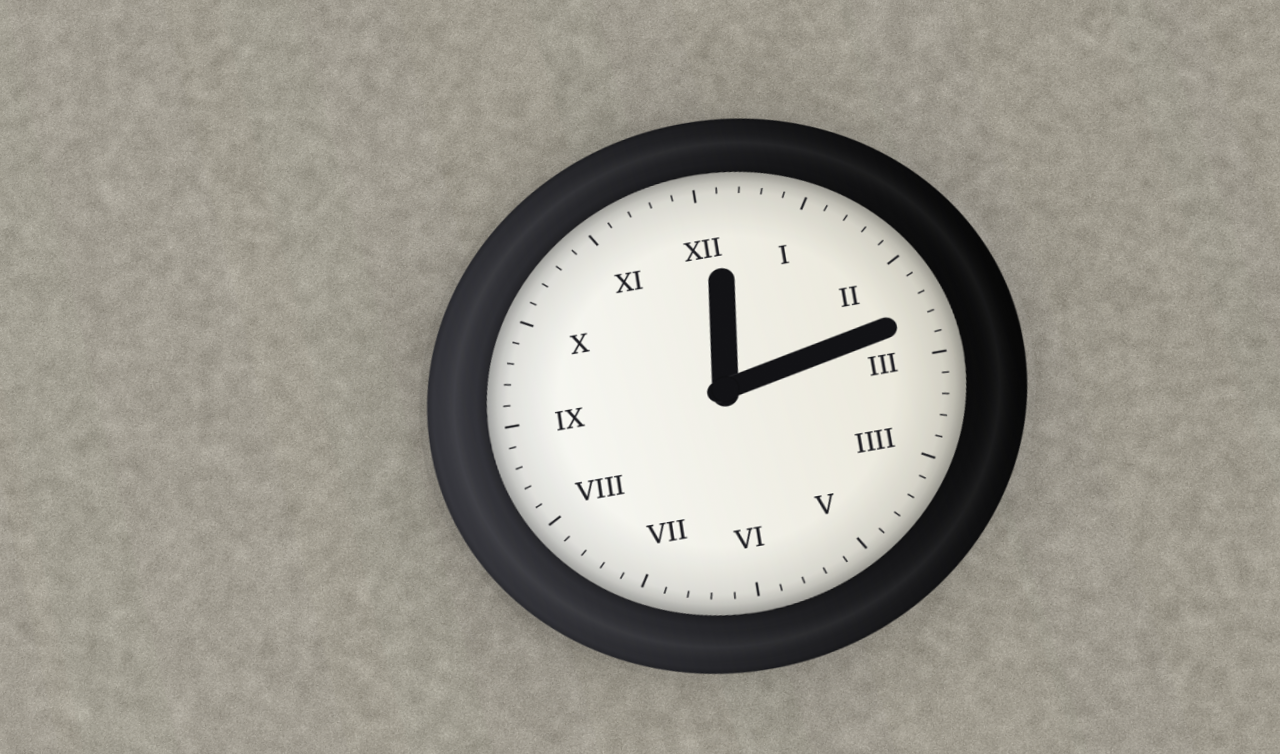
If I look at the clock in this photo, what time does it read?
12:13
